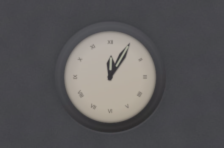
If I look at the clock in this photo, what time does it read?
12:05
